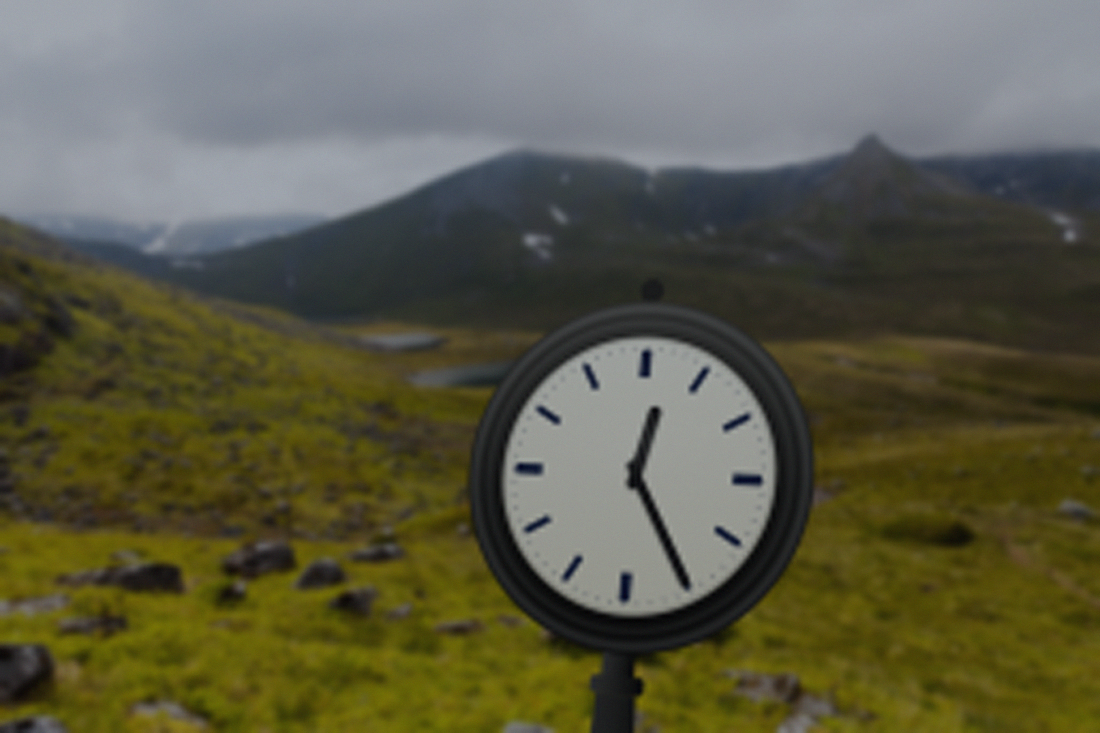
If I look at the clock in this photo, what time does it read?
12:25
